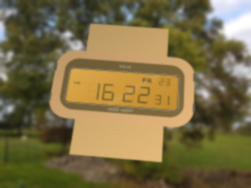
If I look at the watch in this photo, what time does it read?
16:22
